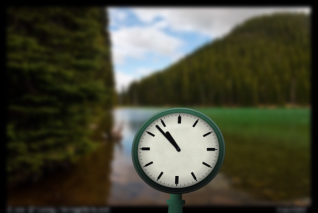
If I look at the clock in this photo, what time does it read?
10:53
